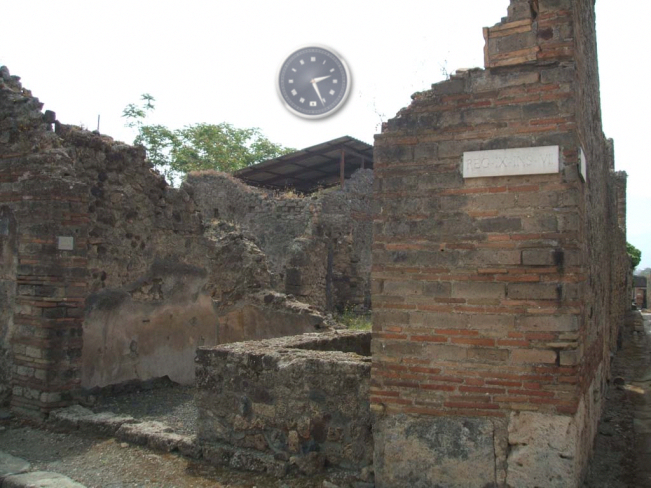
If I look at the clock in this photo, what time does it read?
2:26
